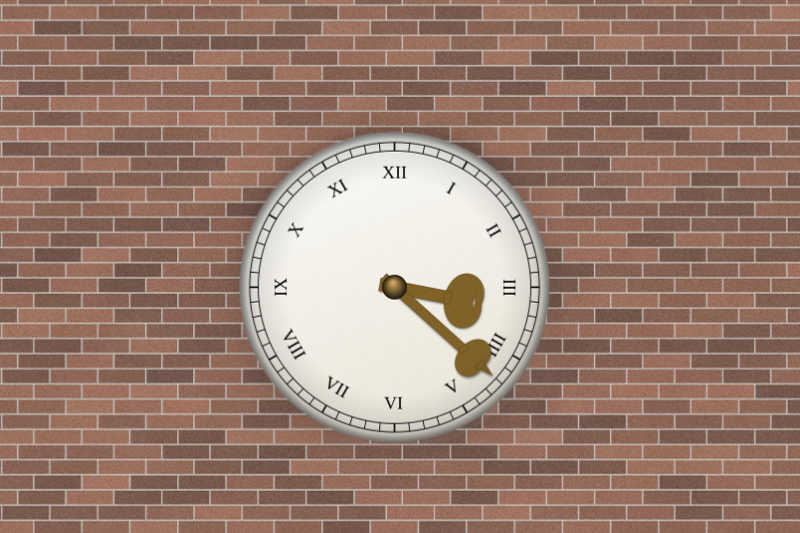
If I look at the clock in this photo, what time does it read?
3:22
